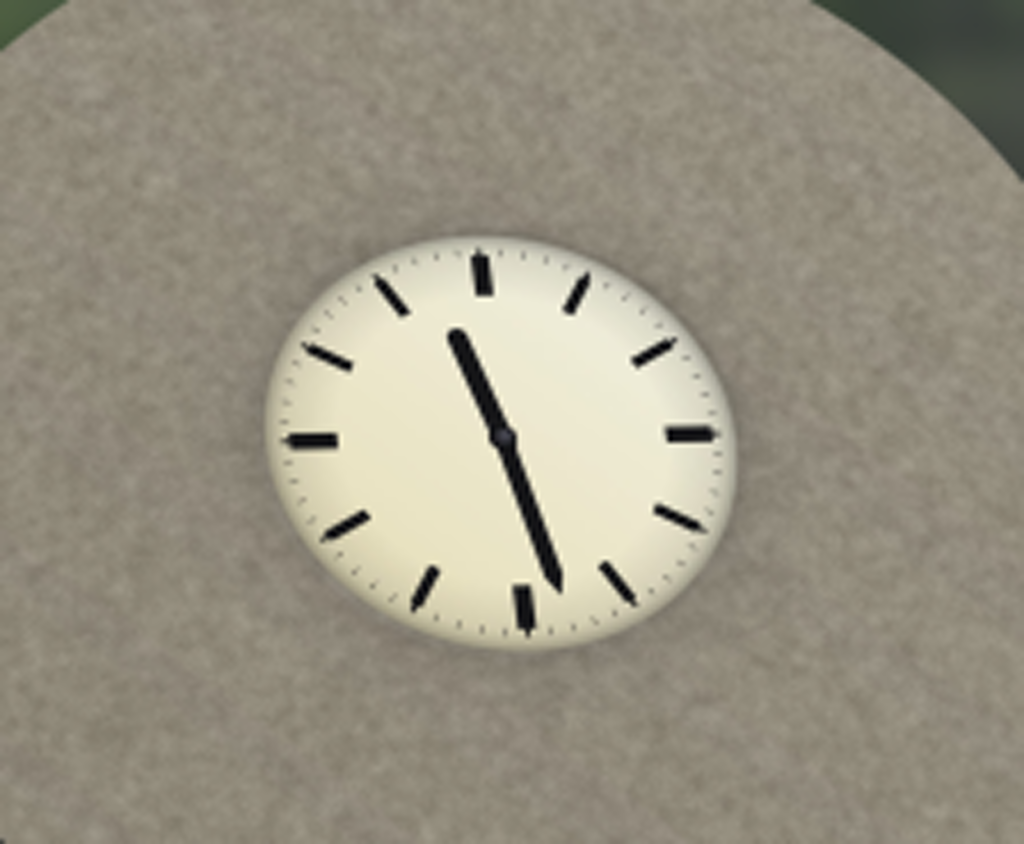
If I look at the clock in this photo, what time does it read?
11:28
